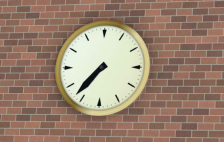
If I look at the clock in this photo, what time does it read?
7:37
